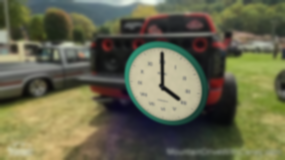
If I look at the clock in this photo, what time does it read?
4:00
